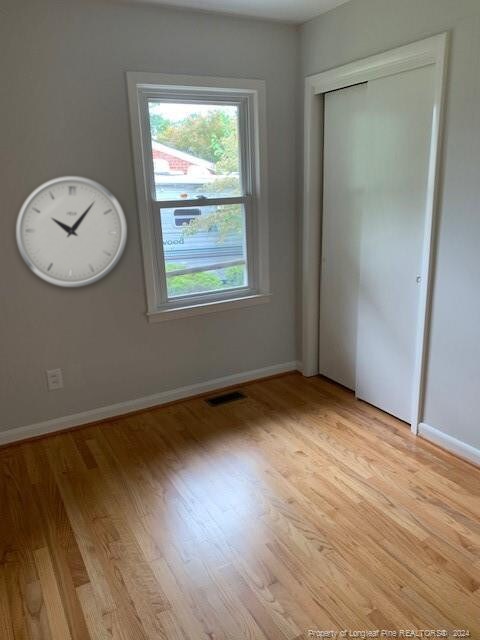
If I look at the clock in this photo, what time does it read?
10:06
